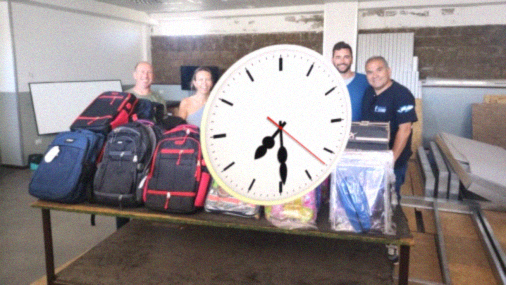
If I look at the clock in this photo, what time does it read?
7:29:22
